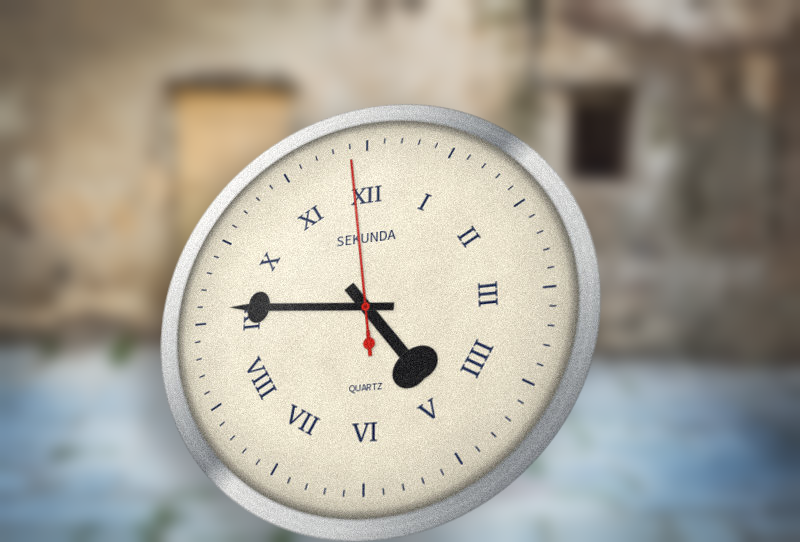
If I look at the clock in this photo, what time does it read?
4:45:59
